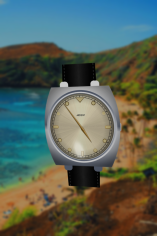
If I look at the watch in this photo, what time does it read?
4:54
